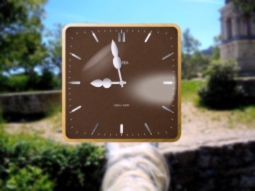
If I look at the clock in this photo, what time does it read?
8:58
